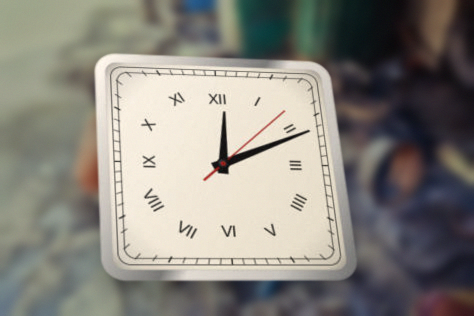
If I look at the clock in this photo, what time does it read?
12:11:08
